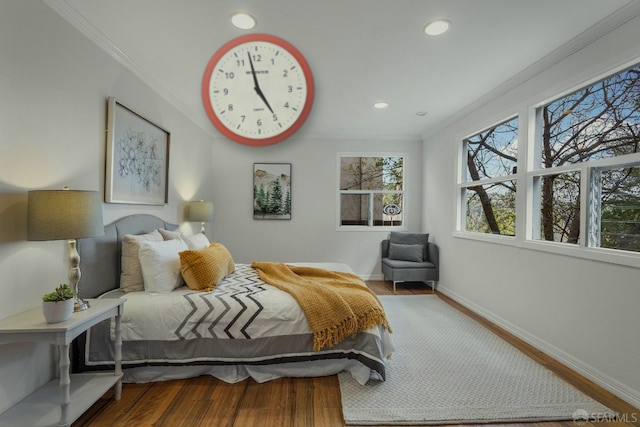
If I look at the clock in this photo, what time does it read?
4:58
